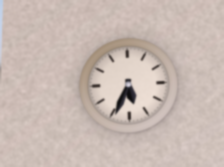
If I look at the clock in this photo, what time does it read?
5:34
